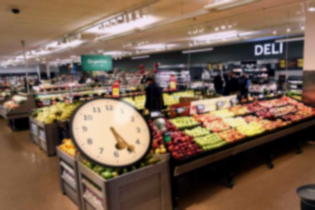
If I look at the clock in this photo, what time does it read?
5:24
